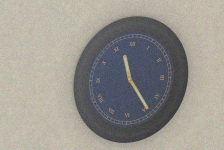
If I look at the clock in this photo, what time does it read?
11:24
